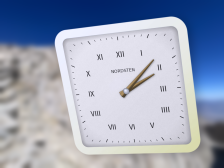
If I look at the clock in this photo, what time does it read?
2:08
